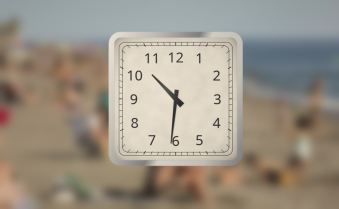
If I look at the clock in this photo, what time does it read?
10:31
